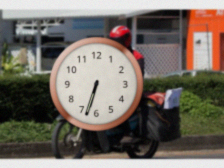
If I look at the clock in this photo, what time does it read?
6:33
